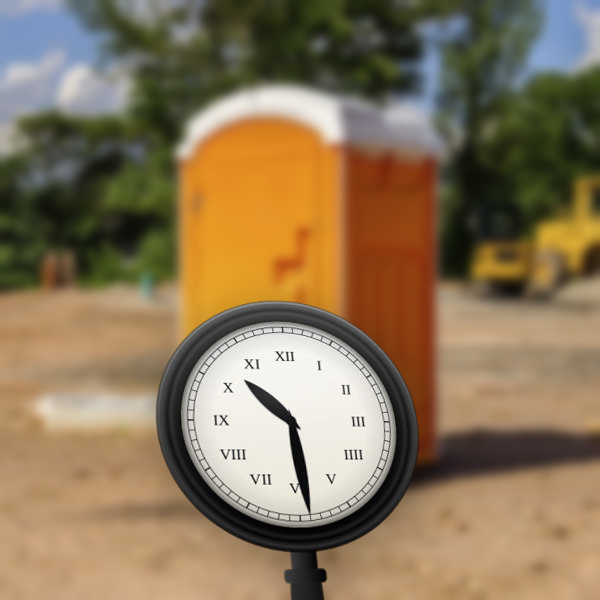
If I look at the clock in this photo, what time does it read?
10:29
